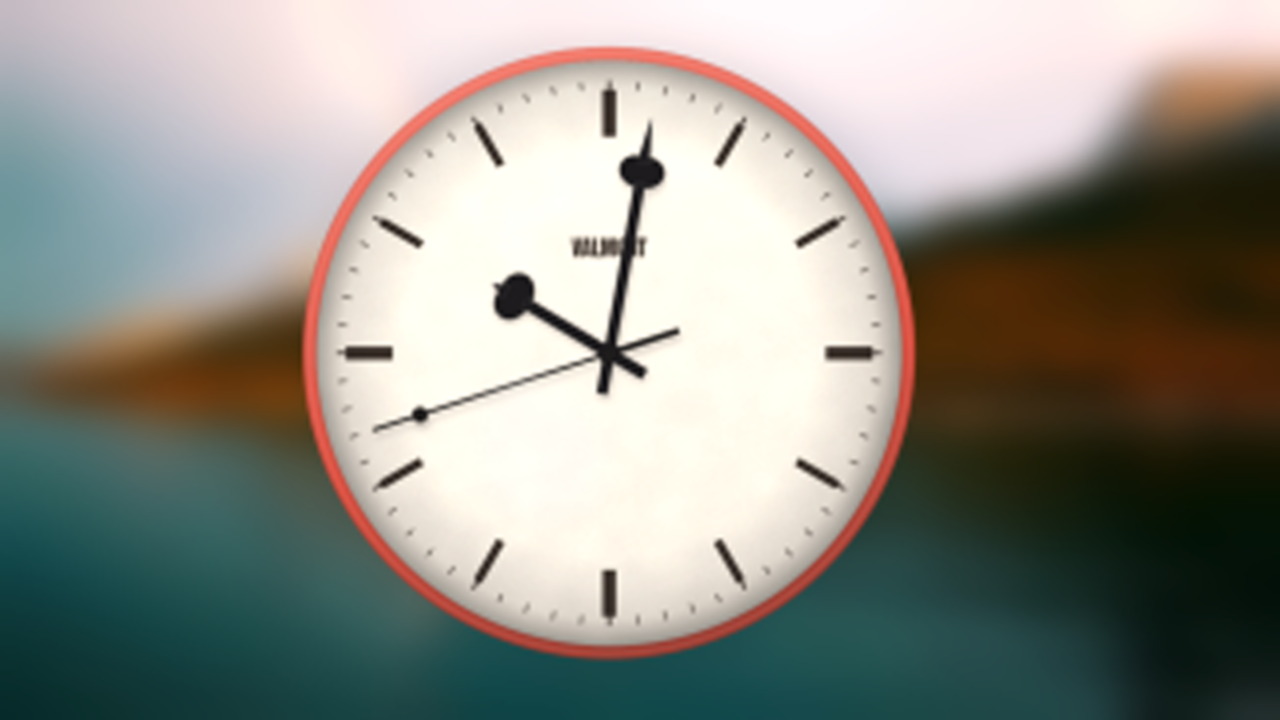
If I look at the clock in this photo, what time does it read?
10:01:42
